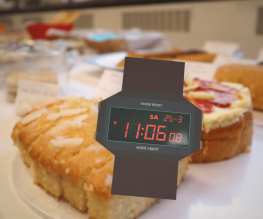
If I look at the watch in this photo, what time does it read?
11:06:08
